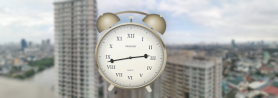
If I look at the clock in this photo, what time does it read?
2:43
